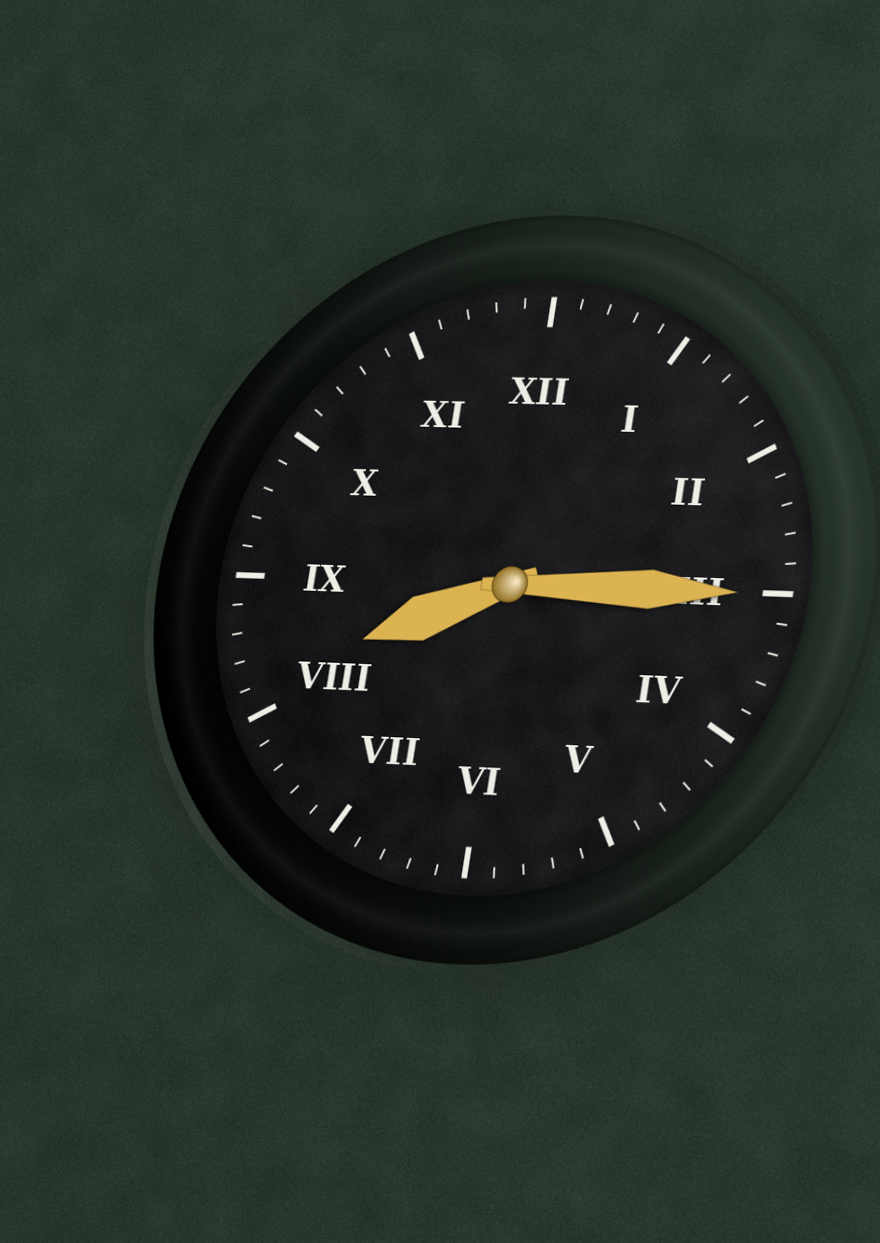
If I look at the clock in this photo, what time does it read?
8:15
